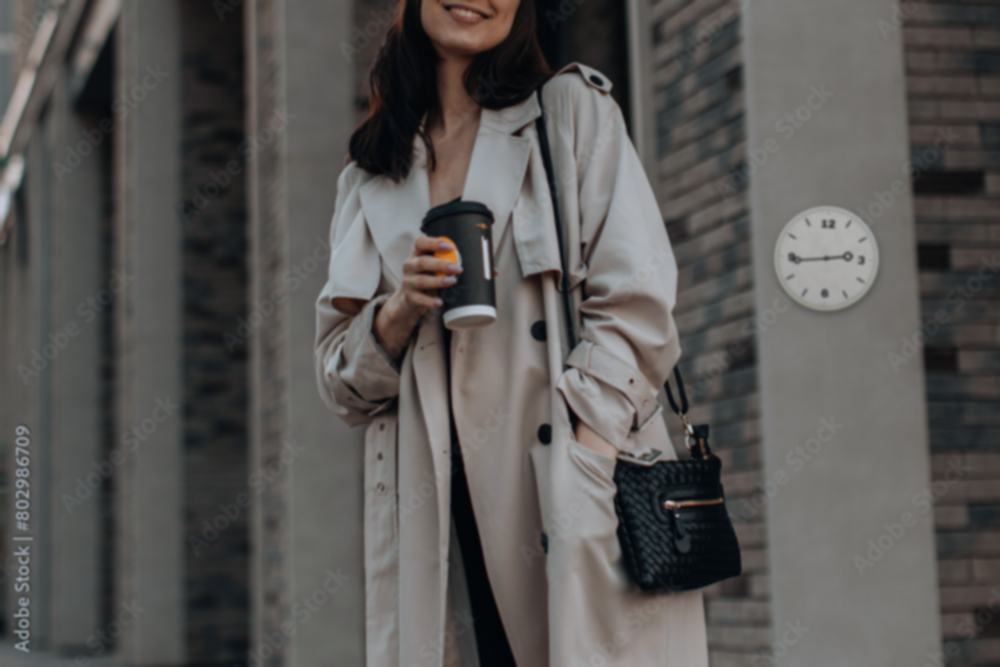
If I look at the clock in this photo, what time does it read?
2:44
